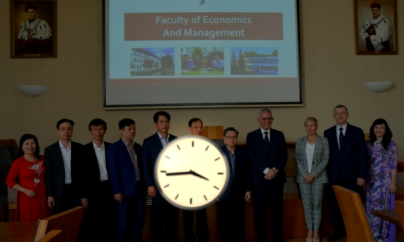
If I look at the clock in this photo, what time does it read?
3:44
